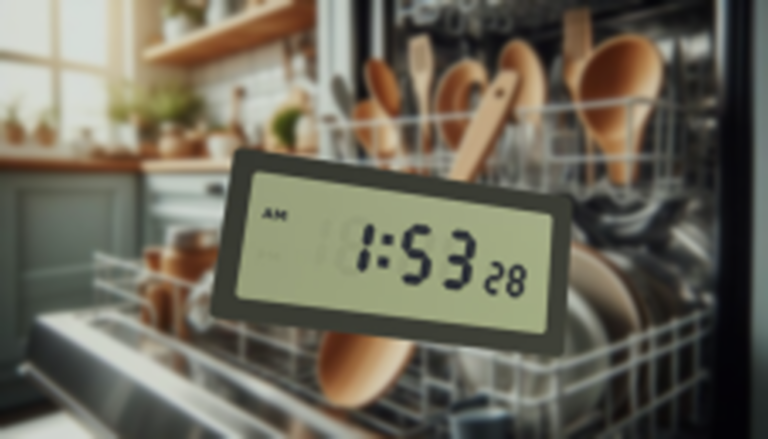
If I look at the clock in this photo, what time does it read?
1:53:28
